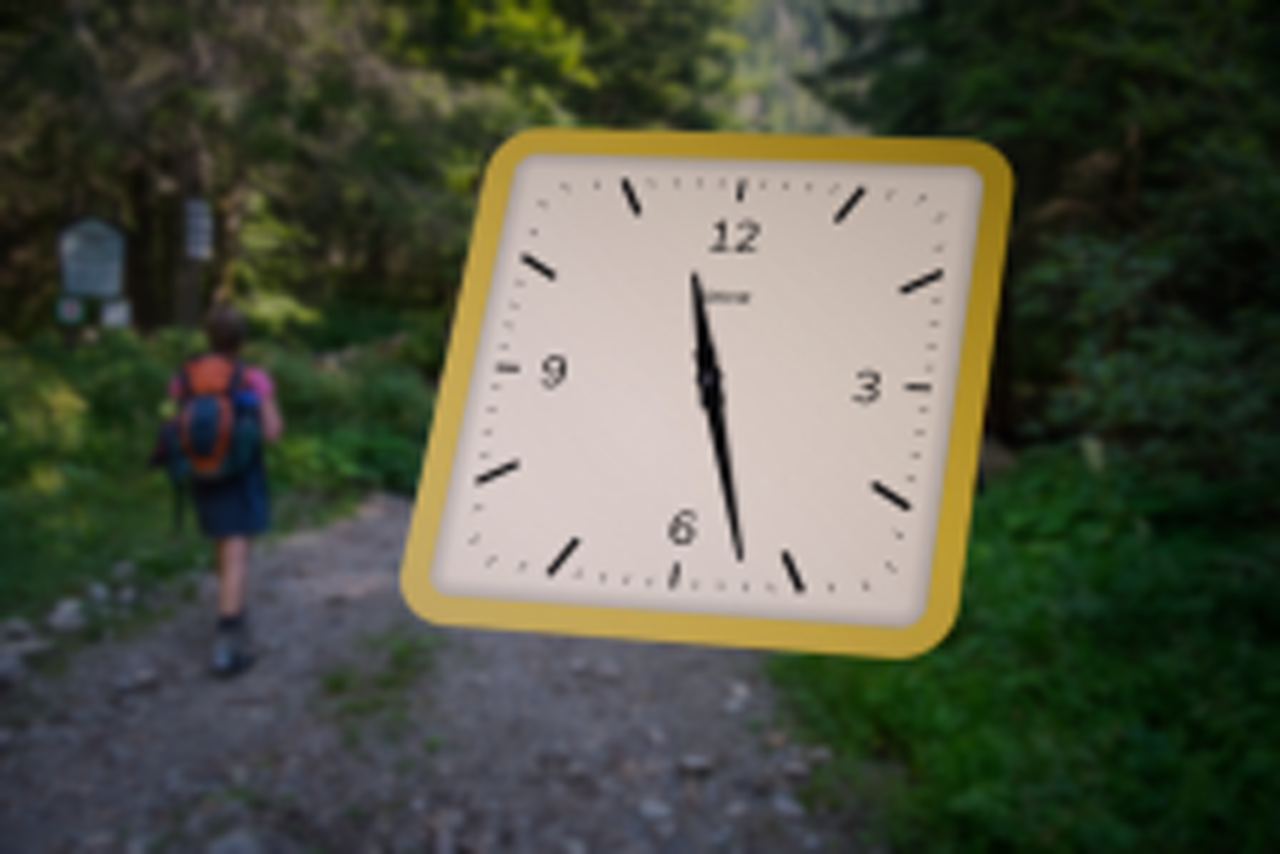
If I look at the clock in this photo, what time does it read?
11:27
